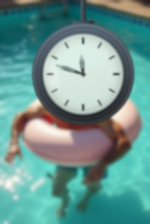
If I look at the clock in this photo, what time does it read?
11:48
